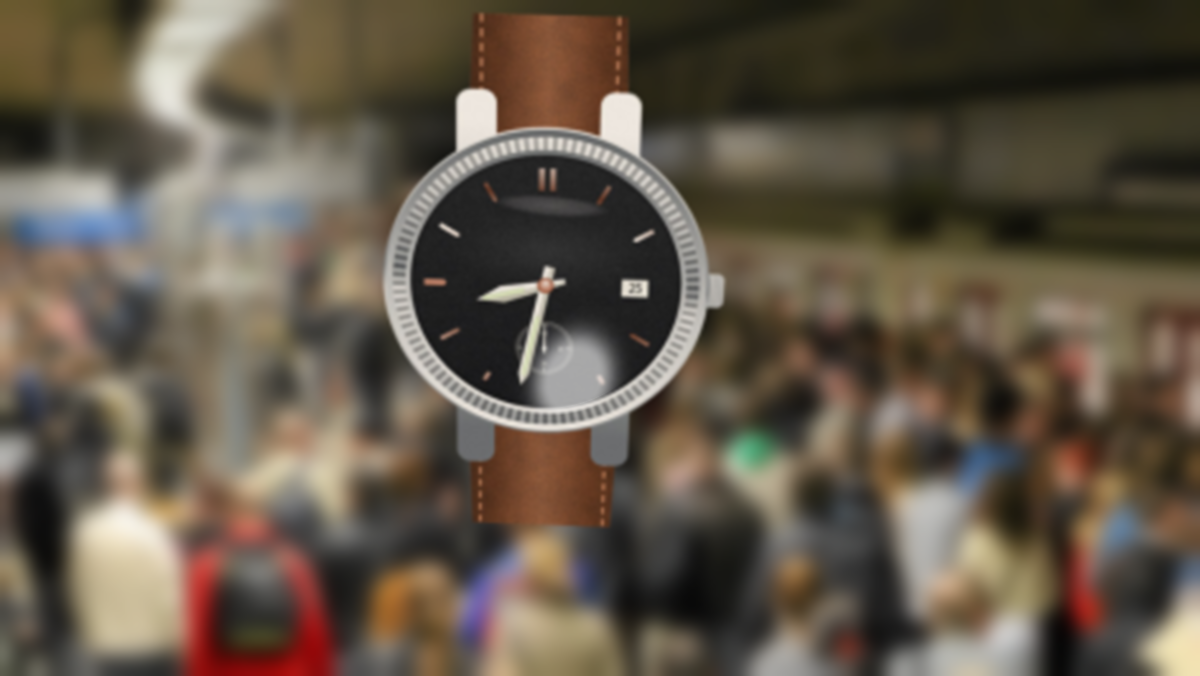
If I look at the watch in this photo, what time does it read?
8:32
